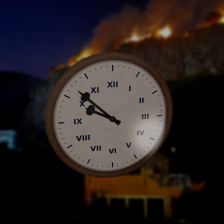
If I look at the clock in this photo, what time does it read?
9:52
